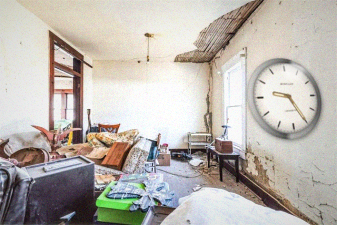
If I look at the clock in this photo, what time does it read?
9:25
